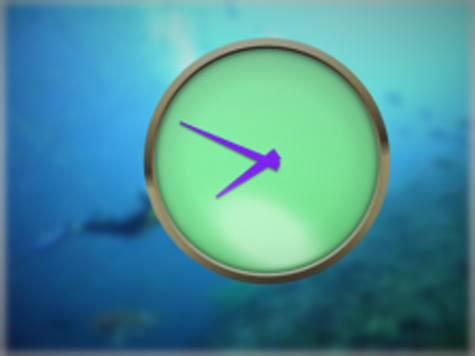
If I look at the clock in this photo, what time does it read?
7:49
